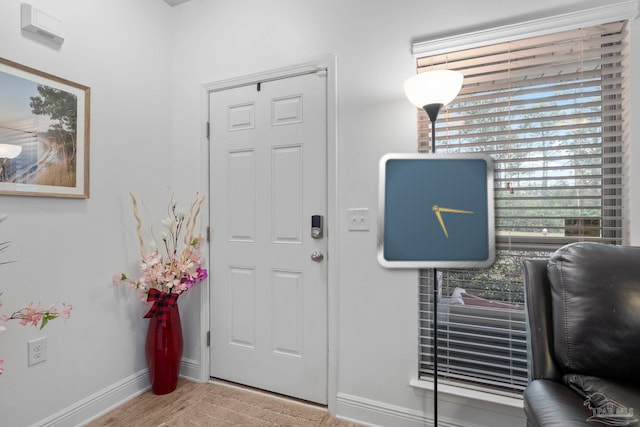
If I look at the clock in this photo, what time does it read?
5:16
